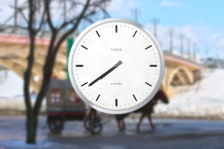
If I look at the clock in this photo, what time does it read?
7:39
